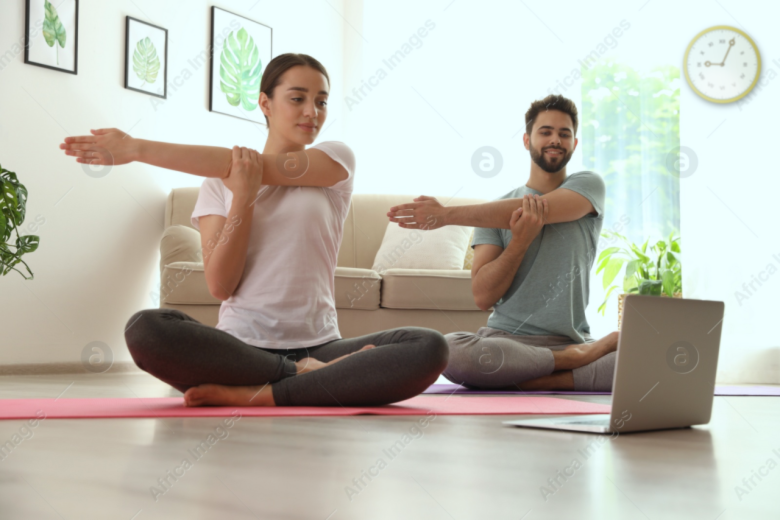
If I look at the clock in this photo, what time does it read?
9:04
